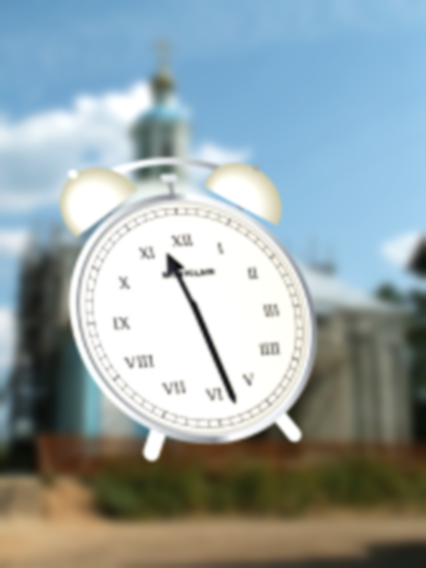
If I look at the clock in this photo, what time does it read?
11:28
